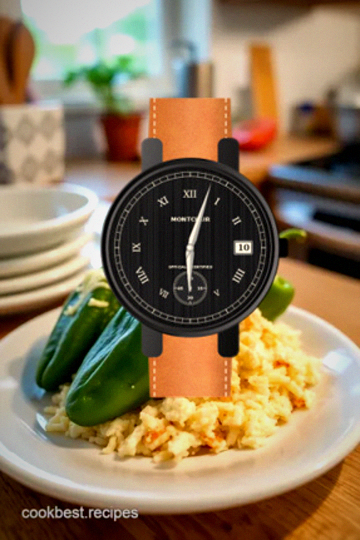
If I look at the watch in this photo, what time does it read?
6:03
